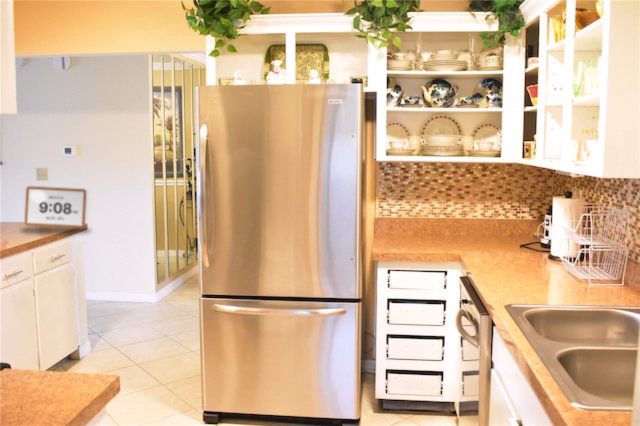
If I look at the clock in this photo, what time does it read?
9:08
